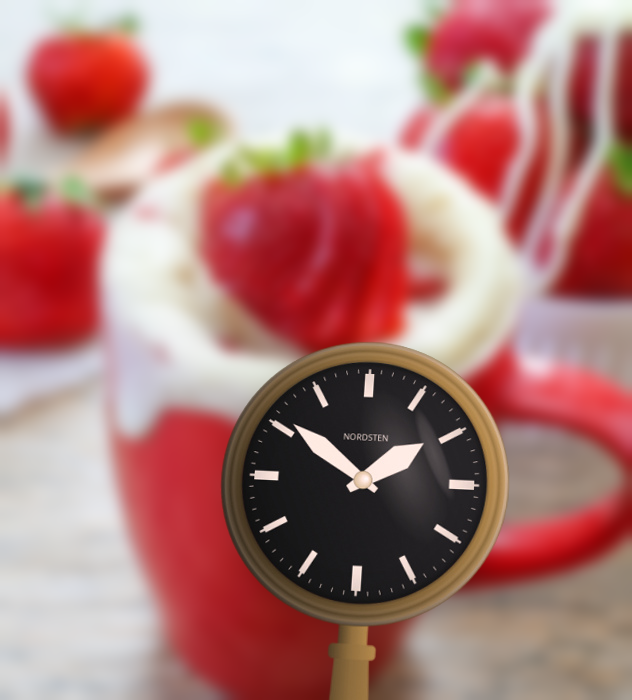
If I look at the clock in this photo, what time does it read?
1:51
